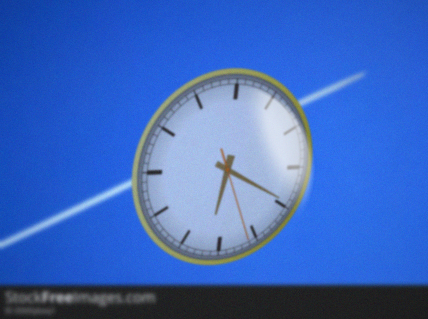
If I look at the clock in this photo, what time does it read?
6:19:26
